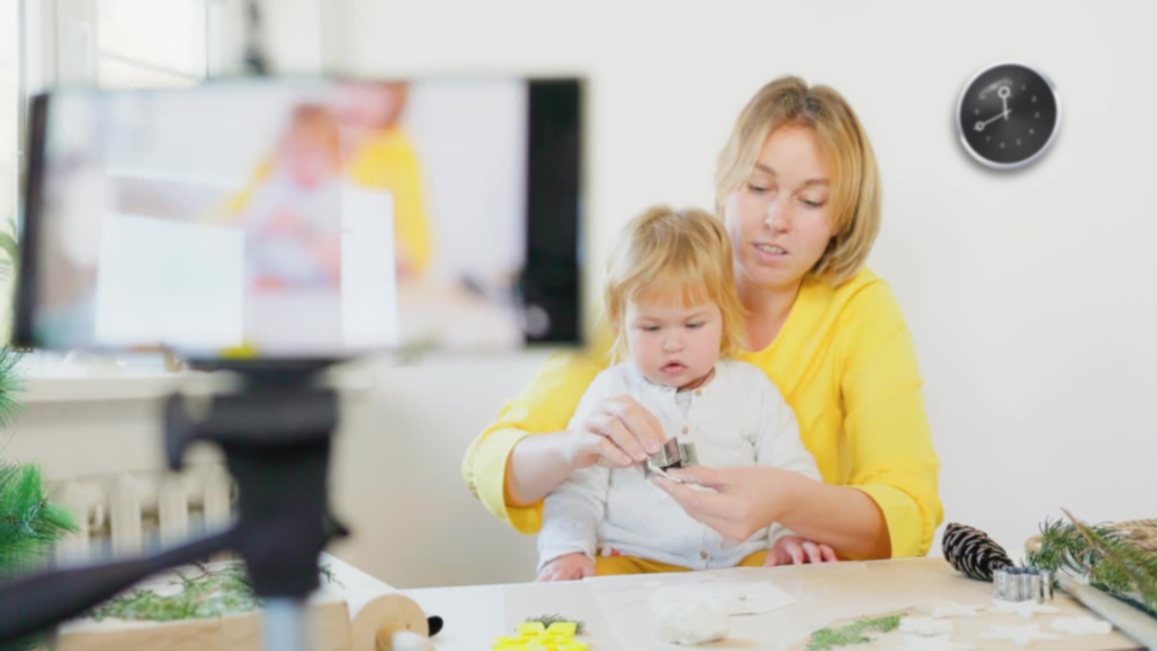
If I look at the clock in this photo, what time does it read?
11:40
